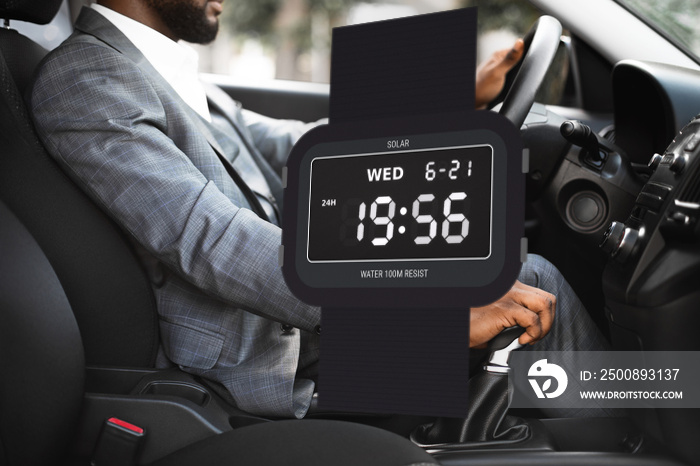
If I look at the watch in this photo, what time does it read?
19:56
